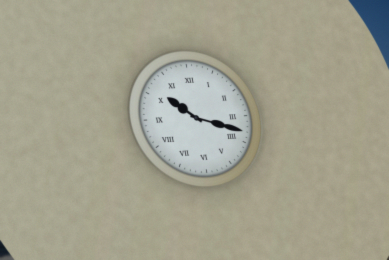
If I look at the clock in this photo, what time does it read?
10:18
